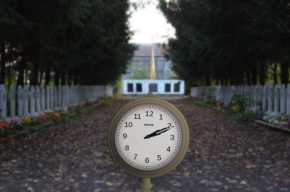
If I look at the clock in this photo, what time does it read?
2:11
